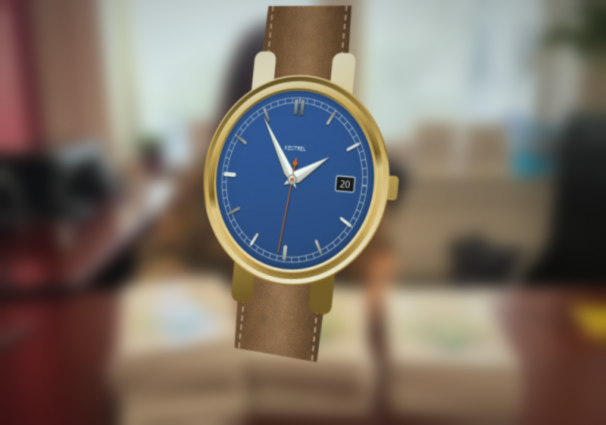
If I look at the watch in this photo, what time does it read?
1:54:31
